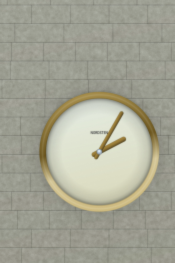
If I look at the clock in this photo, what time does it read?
2:05
